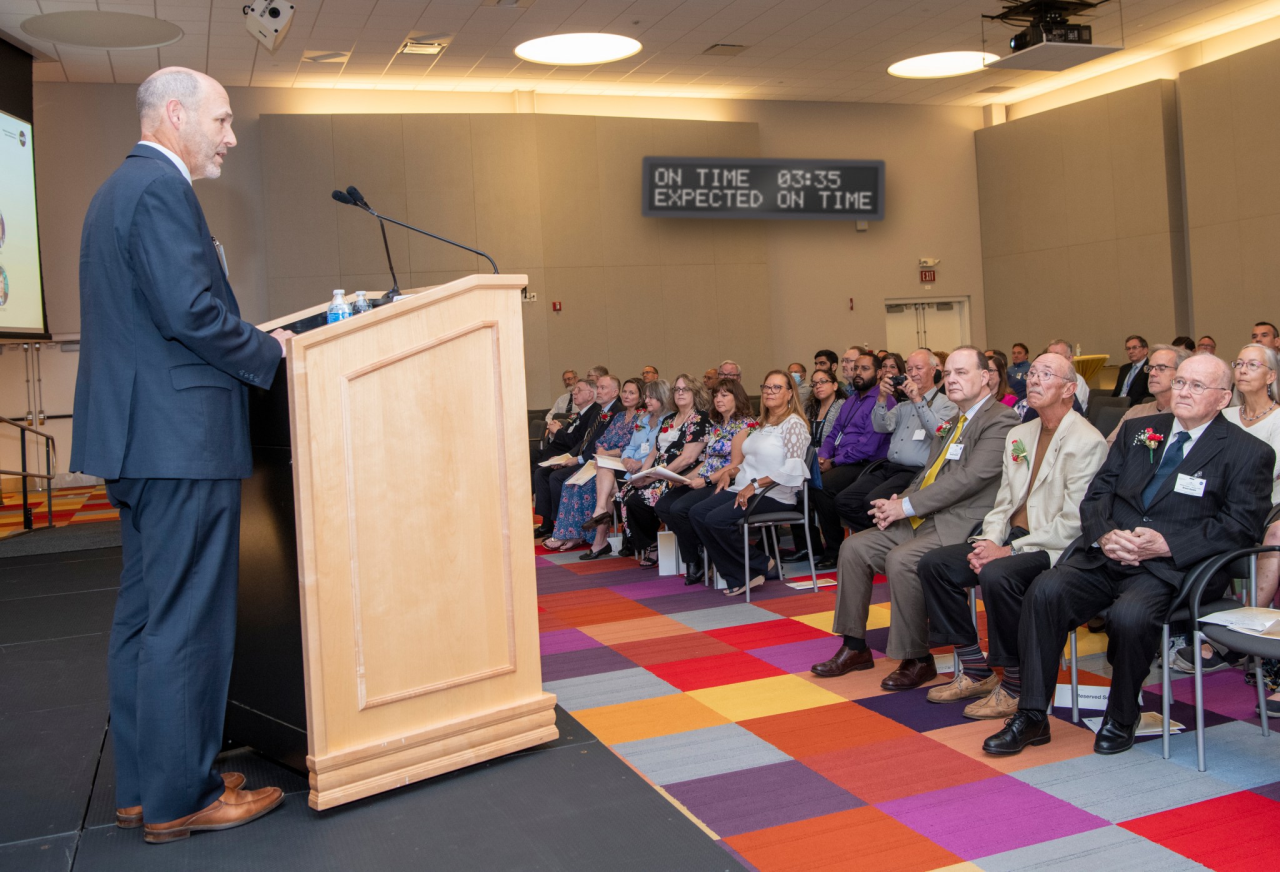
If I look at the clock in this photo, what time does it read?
3:35
